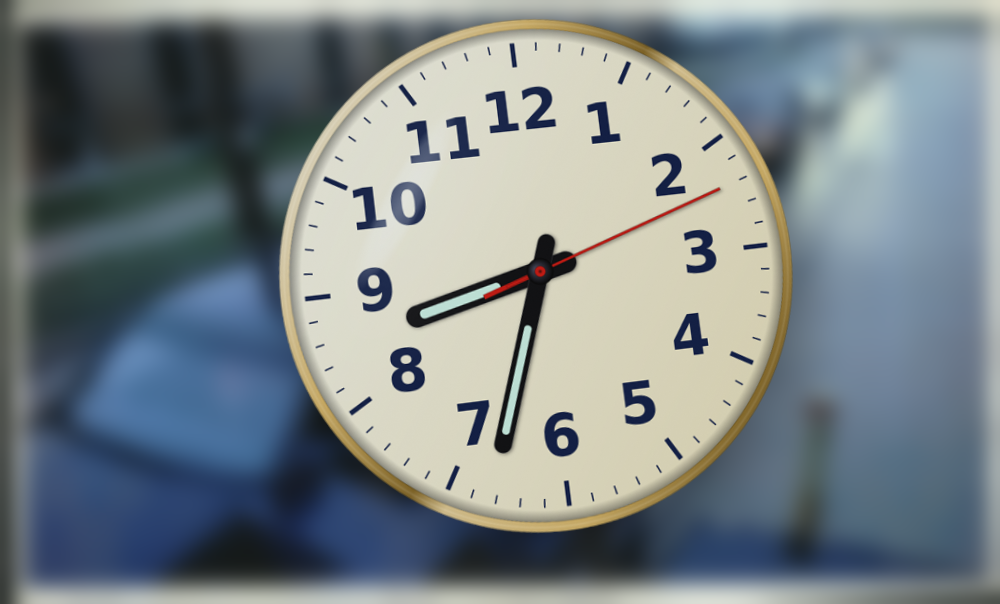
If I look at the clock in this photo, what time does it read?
8:33:12
